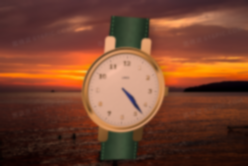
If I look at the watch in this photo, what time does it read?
4:23
